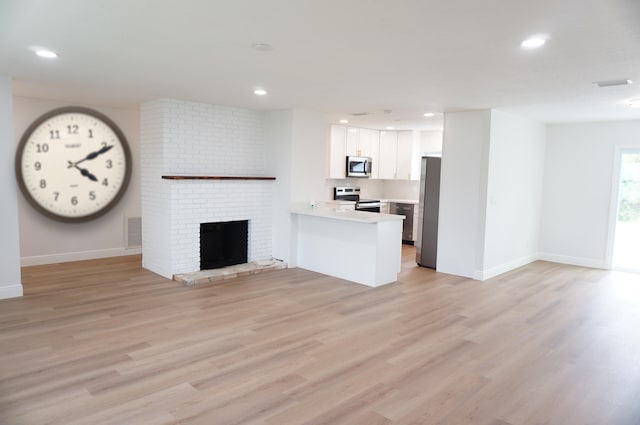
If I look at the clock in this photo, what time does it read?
4:11
